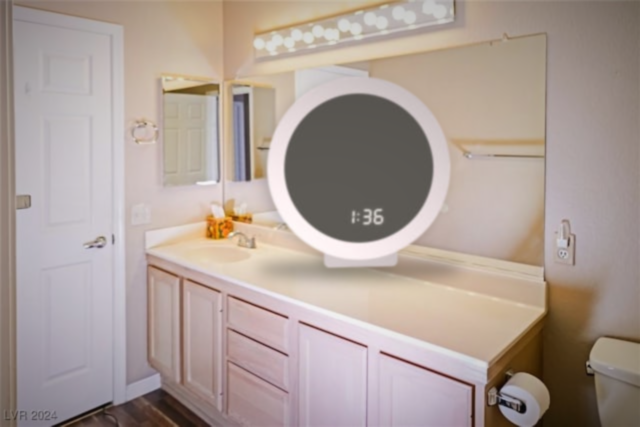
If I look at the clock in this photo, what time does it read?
1:36
